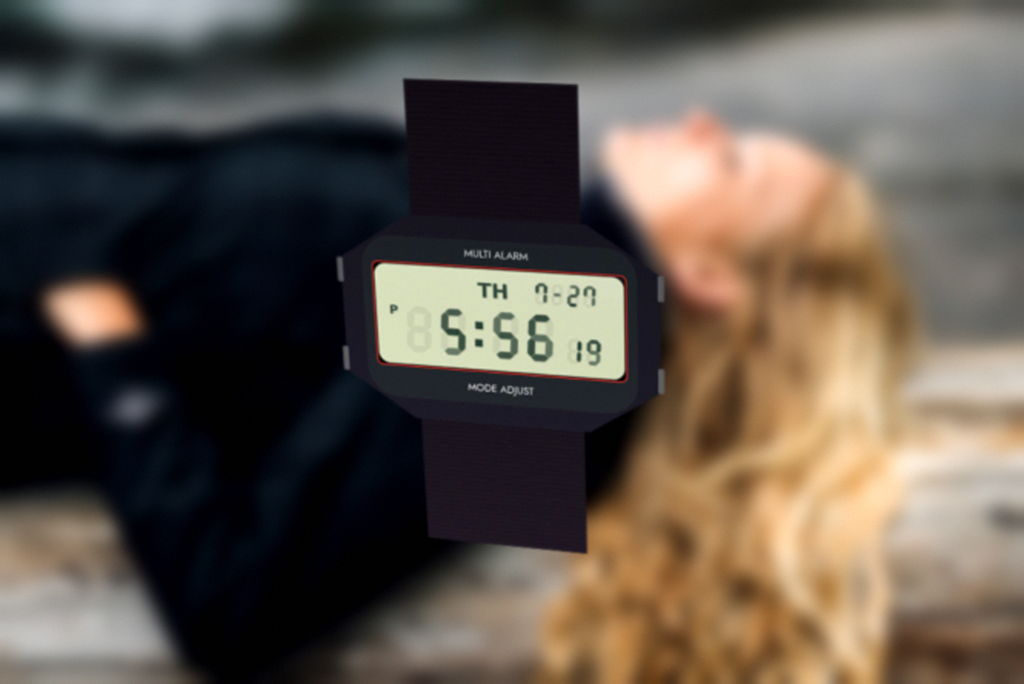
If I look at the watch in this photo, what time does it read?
5:56:19
